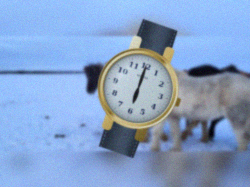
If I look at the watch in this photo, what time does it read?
6:00
